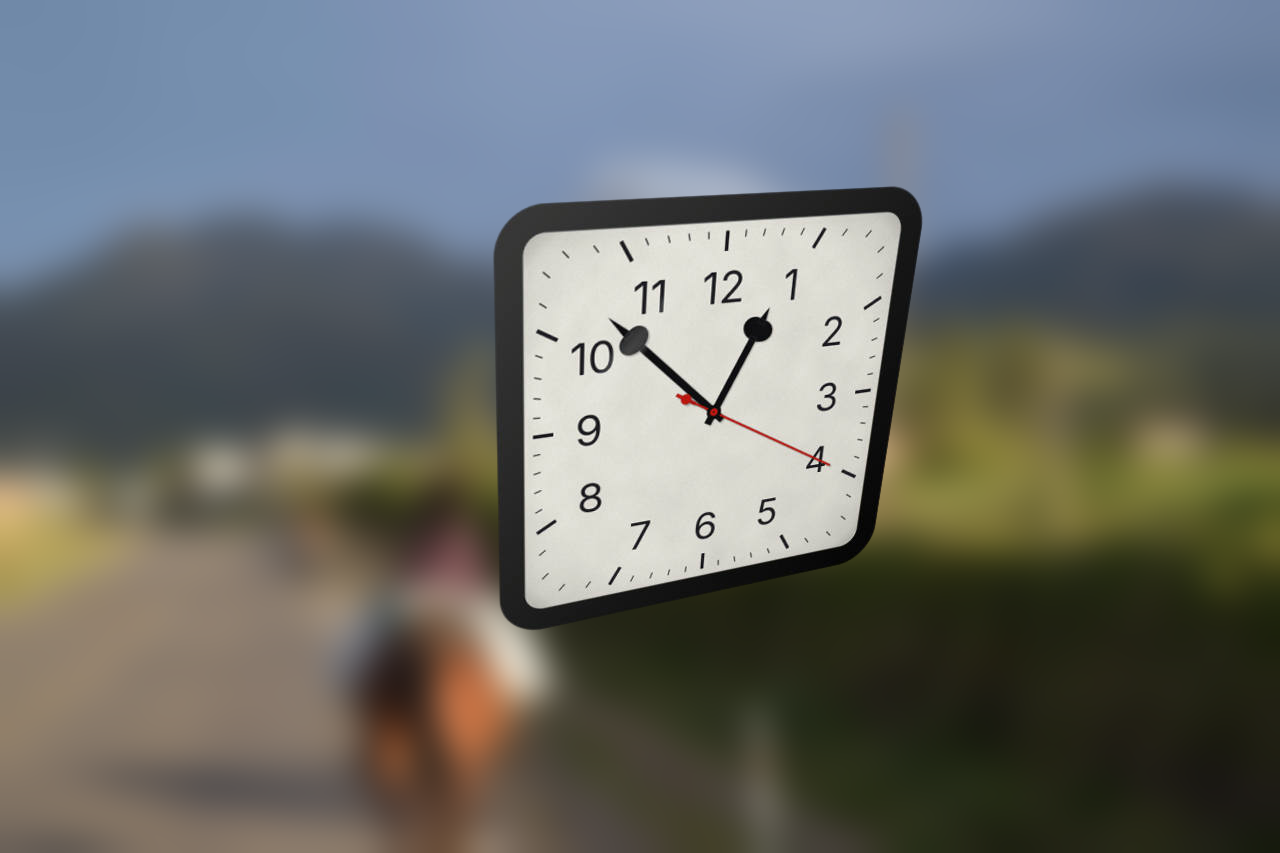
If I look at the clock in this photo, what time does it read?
12:52:20
